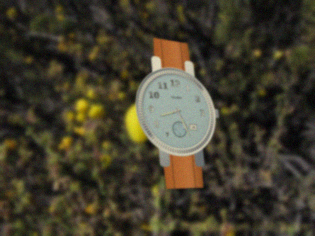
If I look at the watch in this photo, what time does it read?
8:26
